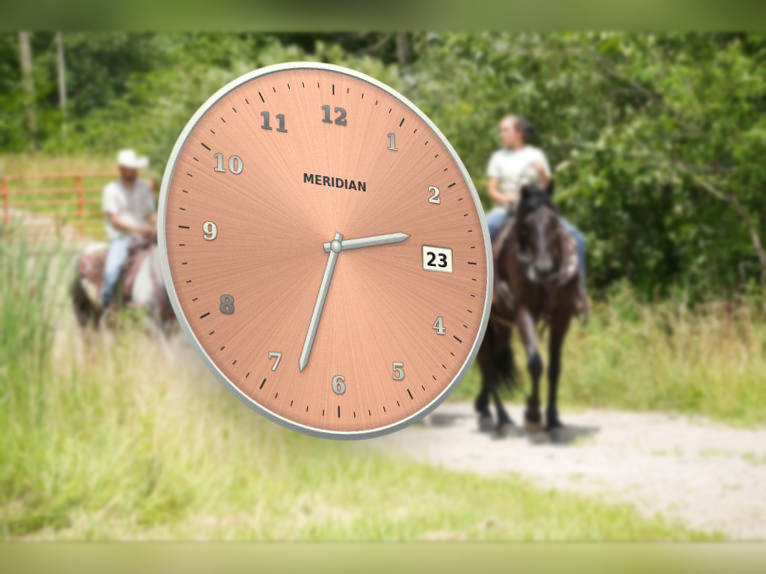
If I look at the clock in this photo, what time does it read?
2:33
